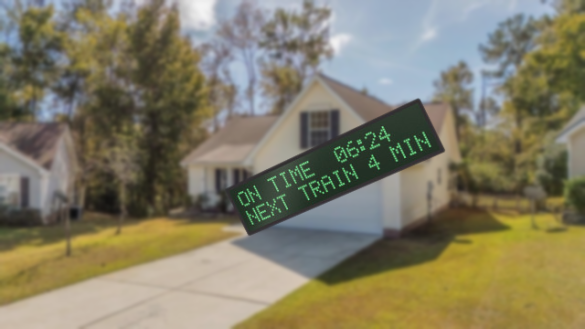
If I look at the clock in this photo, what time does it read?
6:24
